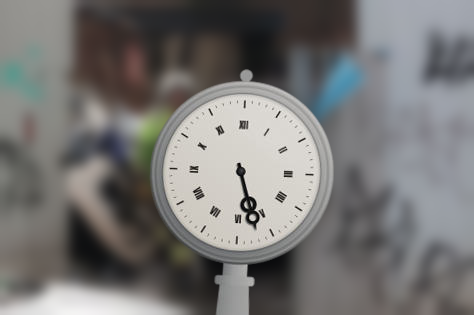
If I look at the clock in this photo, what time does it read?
5:27
